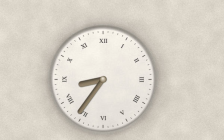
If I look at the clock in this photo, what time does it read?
8:36
